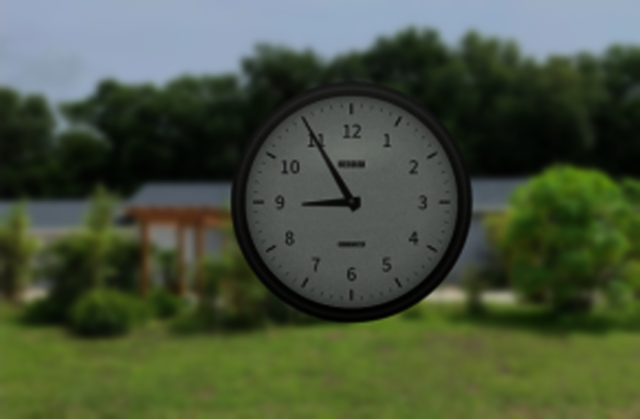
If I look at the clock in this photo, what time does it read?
8:55
